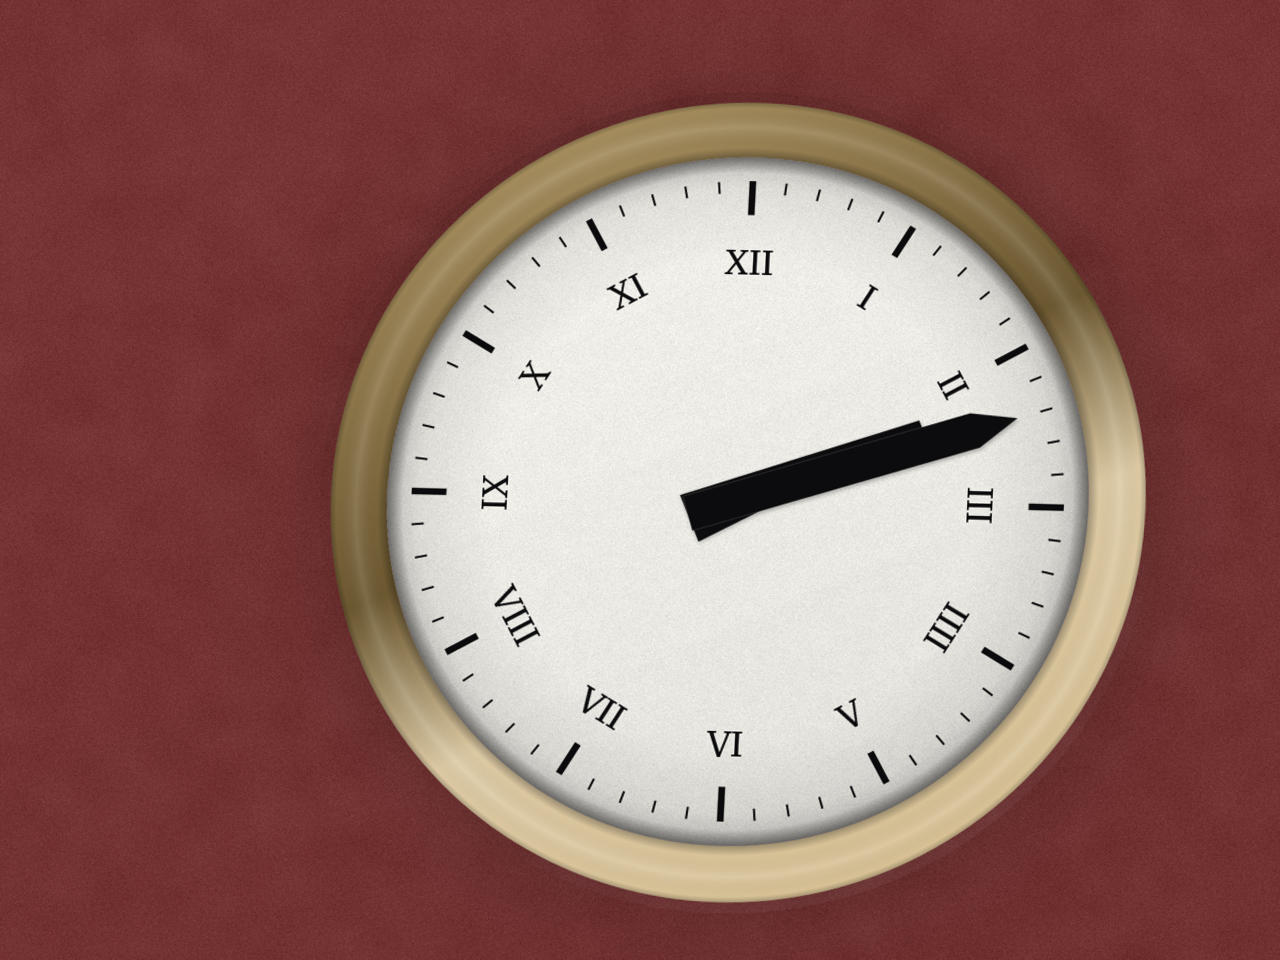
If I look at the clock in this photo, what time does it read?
2:12
